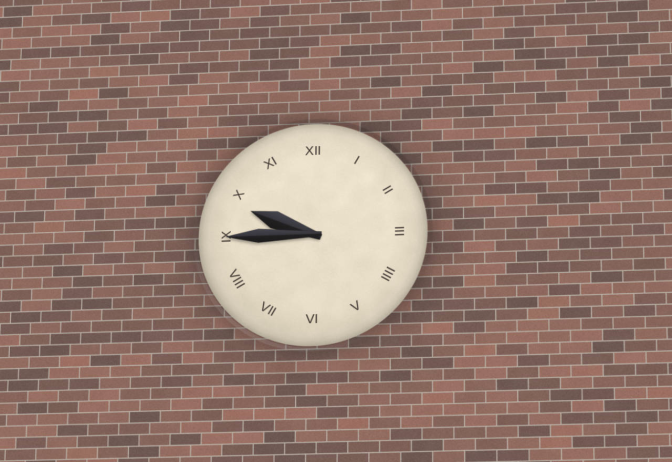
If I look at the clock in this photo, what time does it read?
9:45
